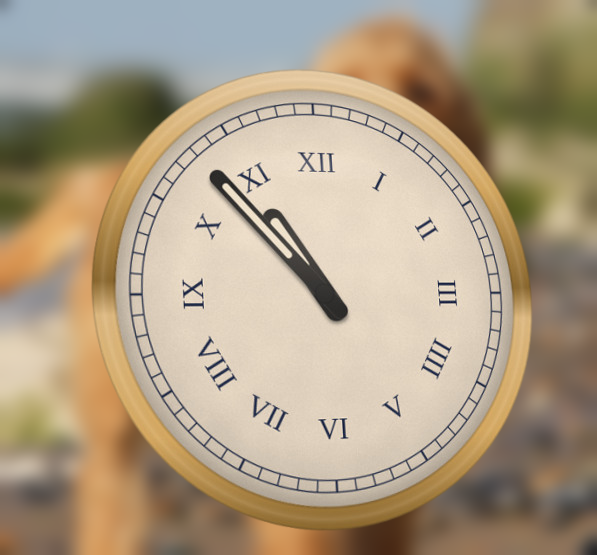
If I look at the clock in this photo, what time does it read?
10:53
